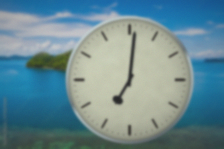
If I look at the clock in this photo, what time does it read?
7:01
